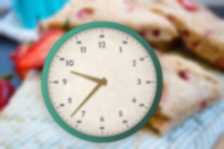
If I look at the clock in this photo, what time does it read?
9:37
